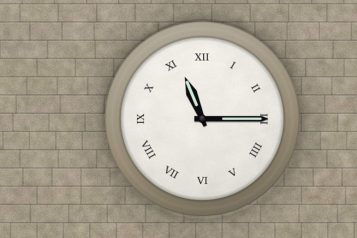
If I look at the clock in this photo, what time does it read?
11:15
